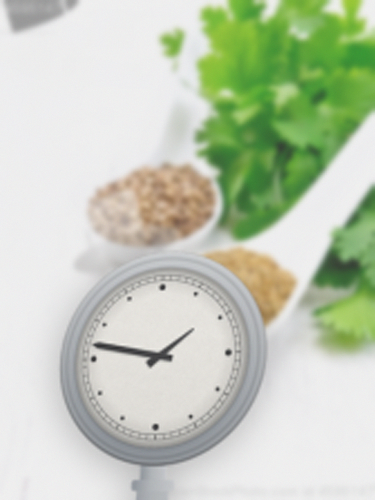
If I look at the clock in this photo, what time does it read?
1:47
